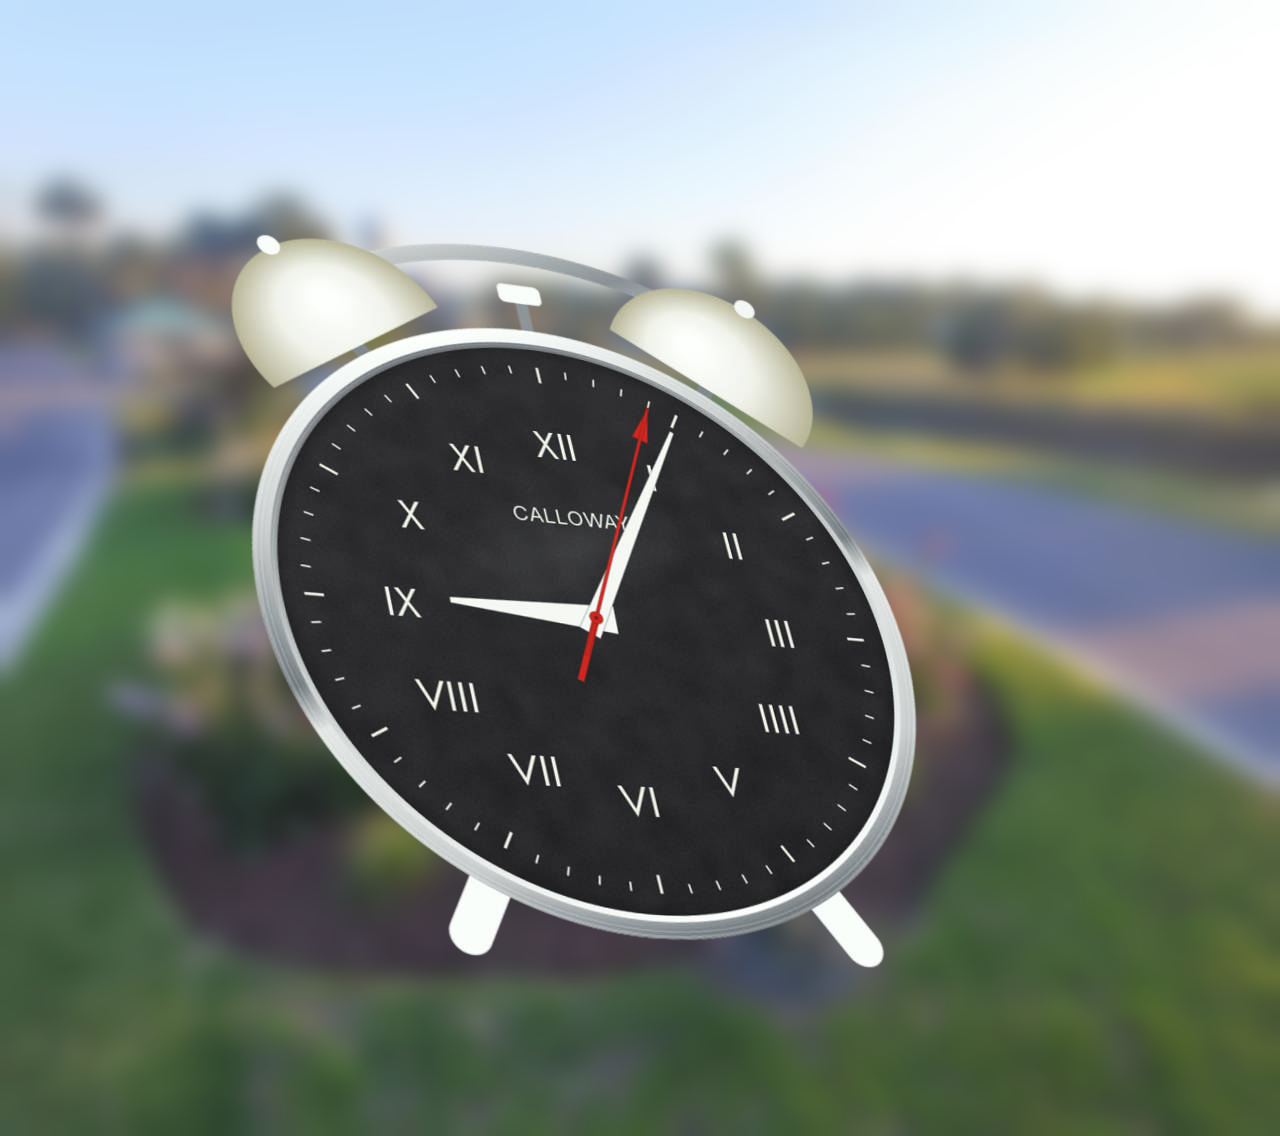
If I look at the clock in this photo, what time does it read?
9:05:04
